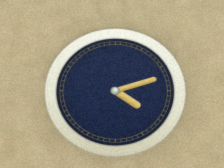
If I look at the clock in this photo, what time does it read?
4:12
